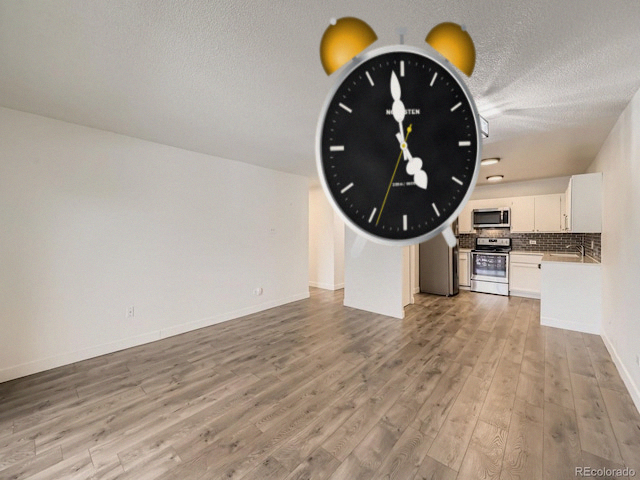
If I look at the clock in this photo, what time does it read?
4:58:34
